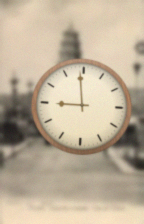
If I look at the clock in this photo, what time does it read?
8:59
